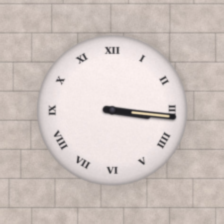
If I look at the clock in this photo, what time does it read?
3:16
